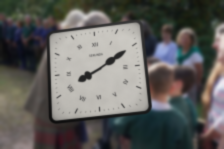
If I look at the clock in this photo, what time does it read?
8:10
